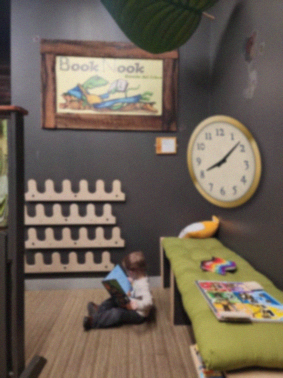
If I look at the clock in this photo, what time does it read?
8:08
